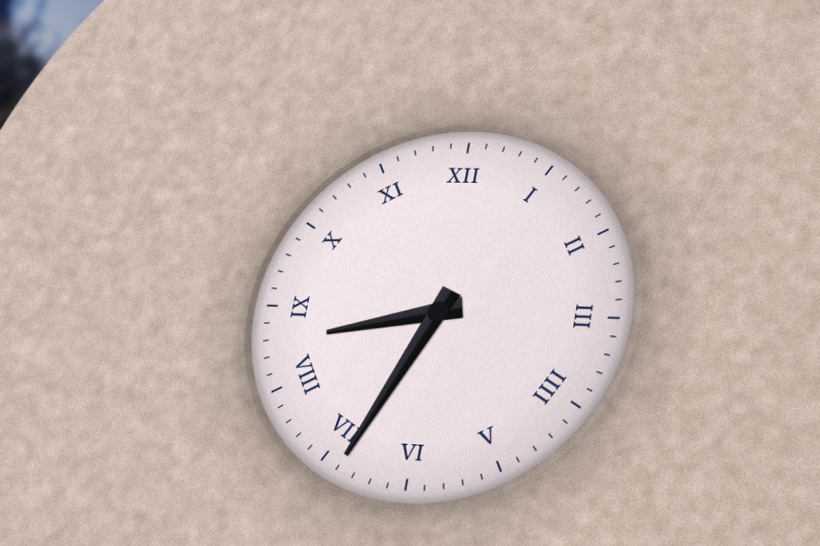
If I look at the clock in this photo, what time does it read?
8:34
